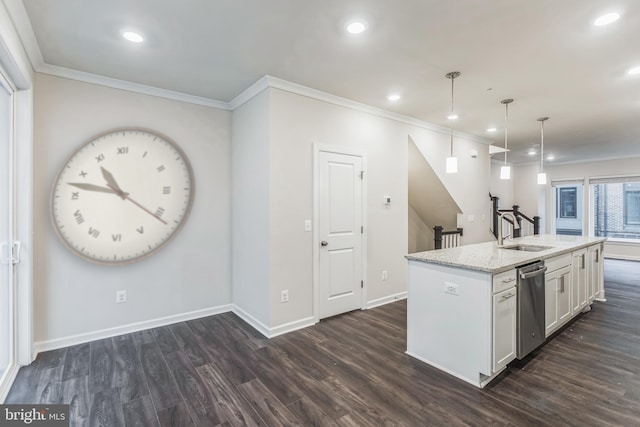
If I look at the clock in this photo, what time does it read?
10:47:21
